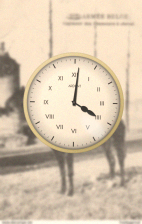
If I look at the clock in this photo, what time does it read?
4:01
